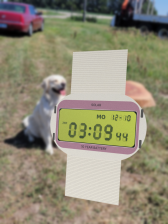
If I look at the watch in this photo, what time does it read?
3:09:44
